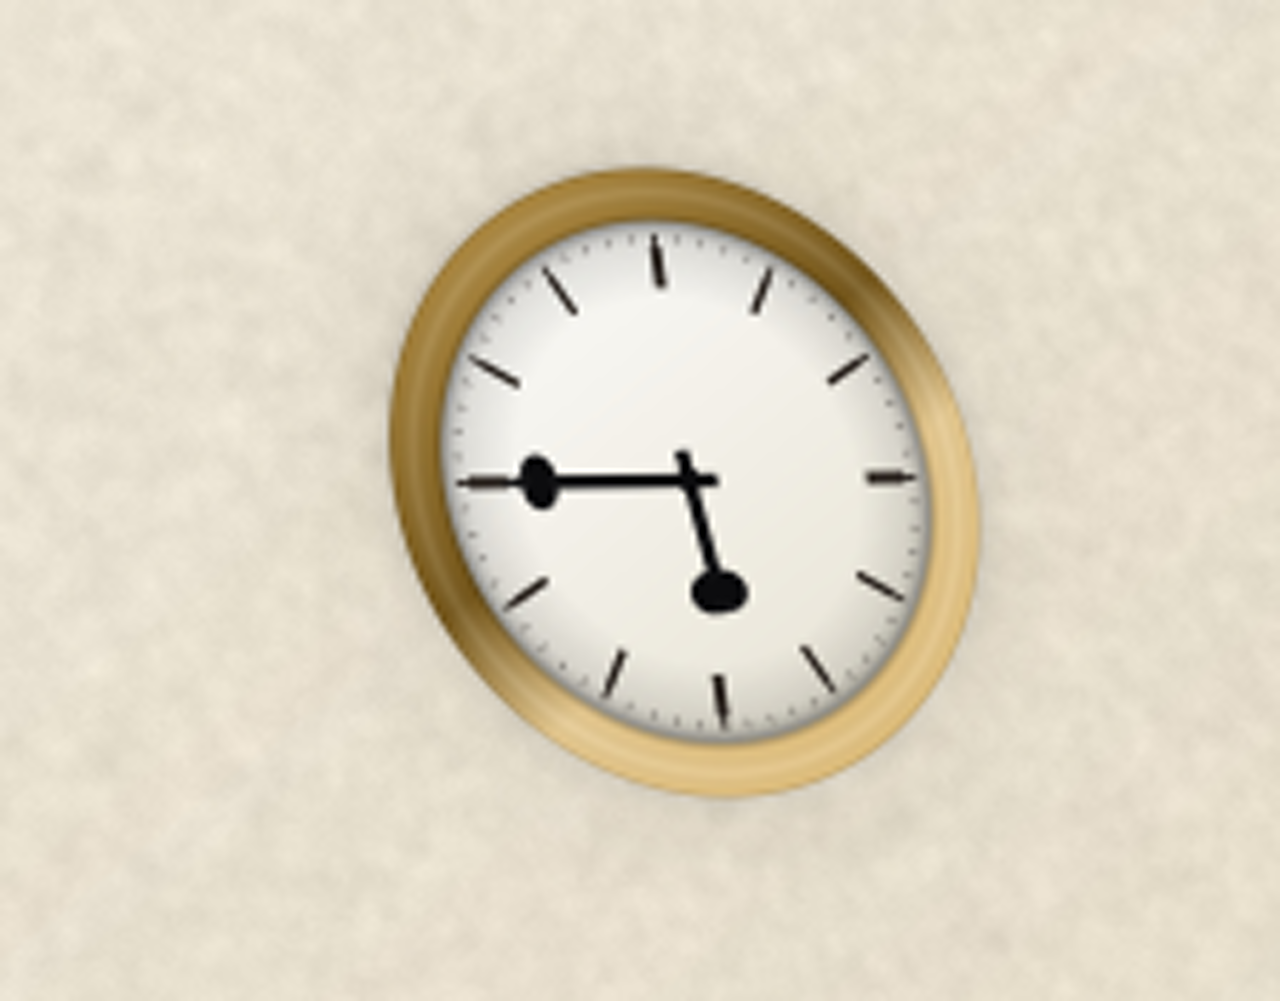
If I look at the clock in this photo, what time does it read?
5:45
